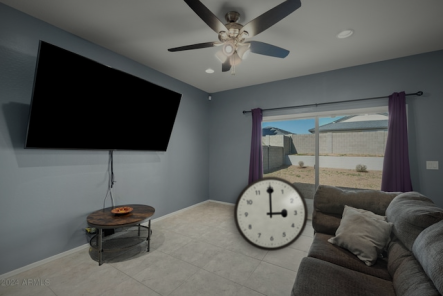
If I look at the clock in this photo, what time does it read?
3:00
